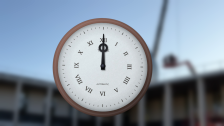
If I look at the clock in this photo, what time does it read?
12:00
